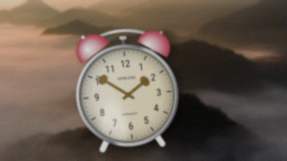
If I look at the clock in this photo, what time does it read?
1:51
